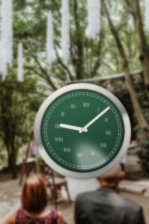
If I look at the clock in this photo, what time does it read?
9:07
